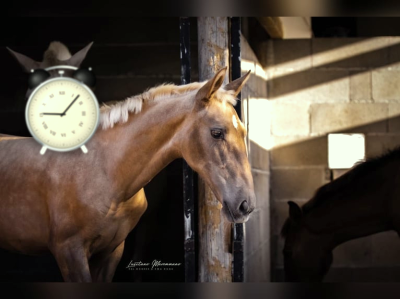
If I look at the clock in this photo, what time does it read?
9:07
